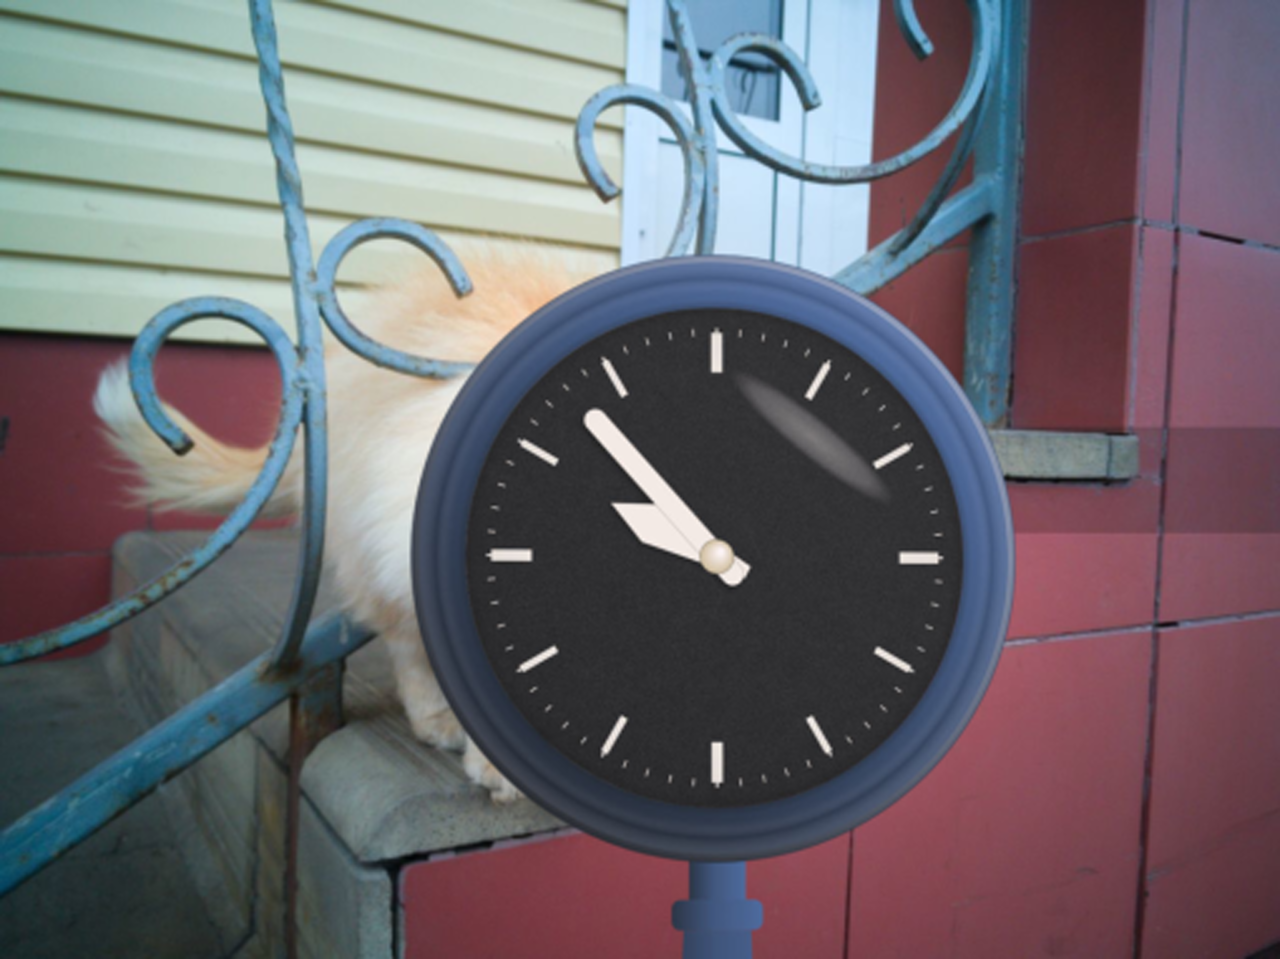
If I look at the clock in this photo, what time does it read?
9:53
